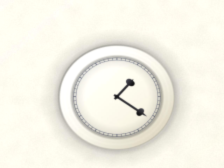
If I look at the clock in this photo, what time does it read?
1:21
